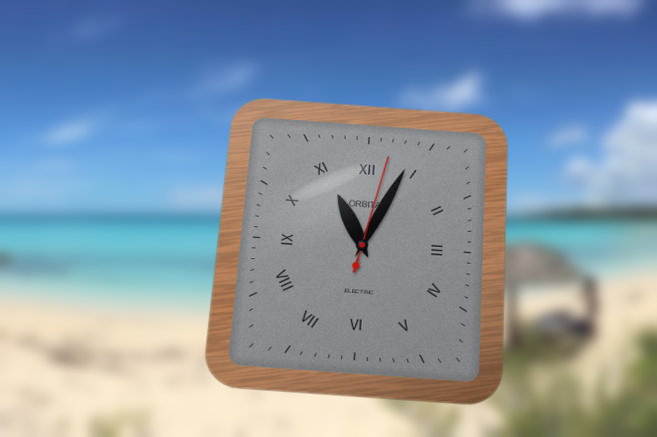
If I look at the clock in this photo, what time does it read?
11:04:02
